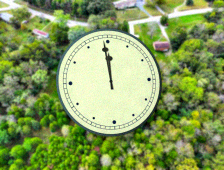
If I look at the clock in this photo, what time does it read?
11:59
